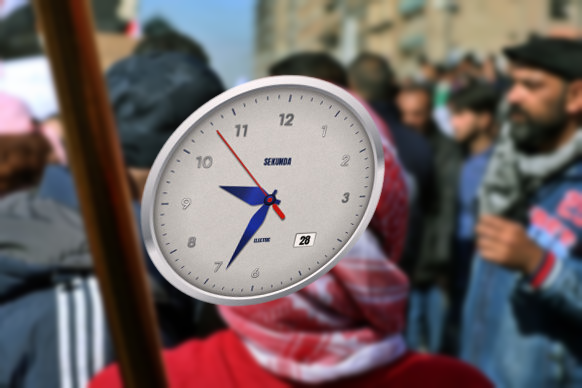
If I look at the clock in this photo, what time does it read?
9:33:53
